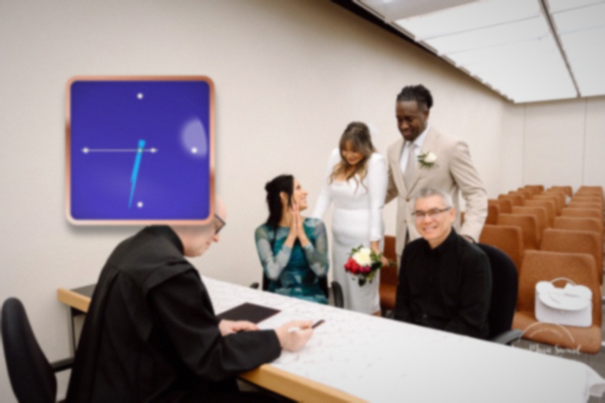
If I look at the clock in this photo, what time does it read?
6:31:45
